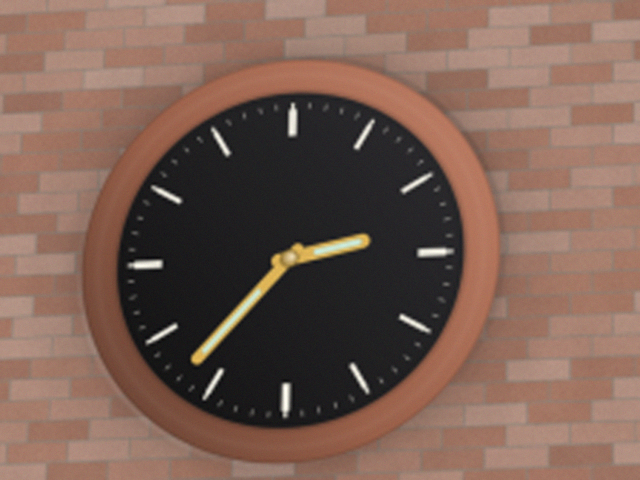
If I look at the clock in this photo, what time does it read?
2:37
